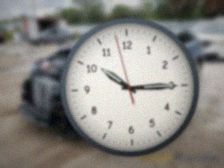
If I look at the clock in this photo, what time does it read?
10:14:58
